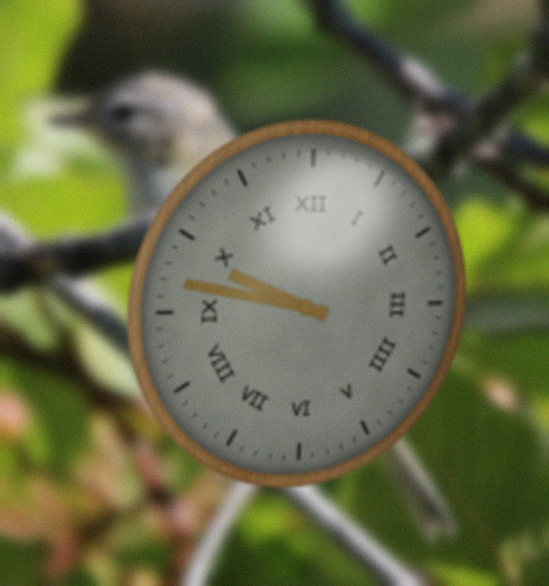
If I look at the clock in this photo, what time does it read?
9:47
